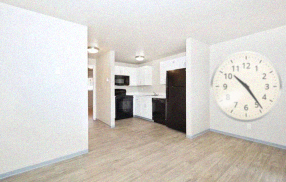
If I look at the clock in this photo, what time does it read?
10:24
